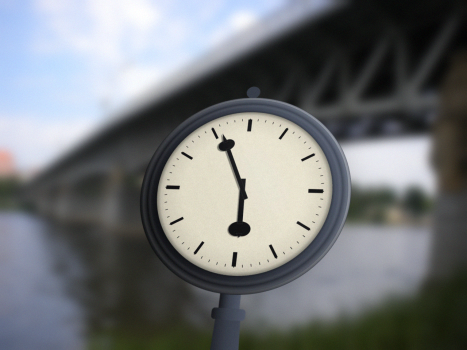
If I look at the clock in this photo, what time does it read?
5:56
